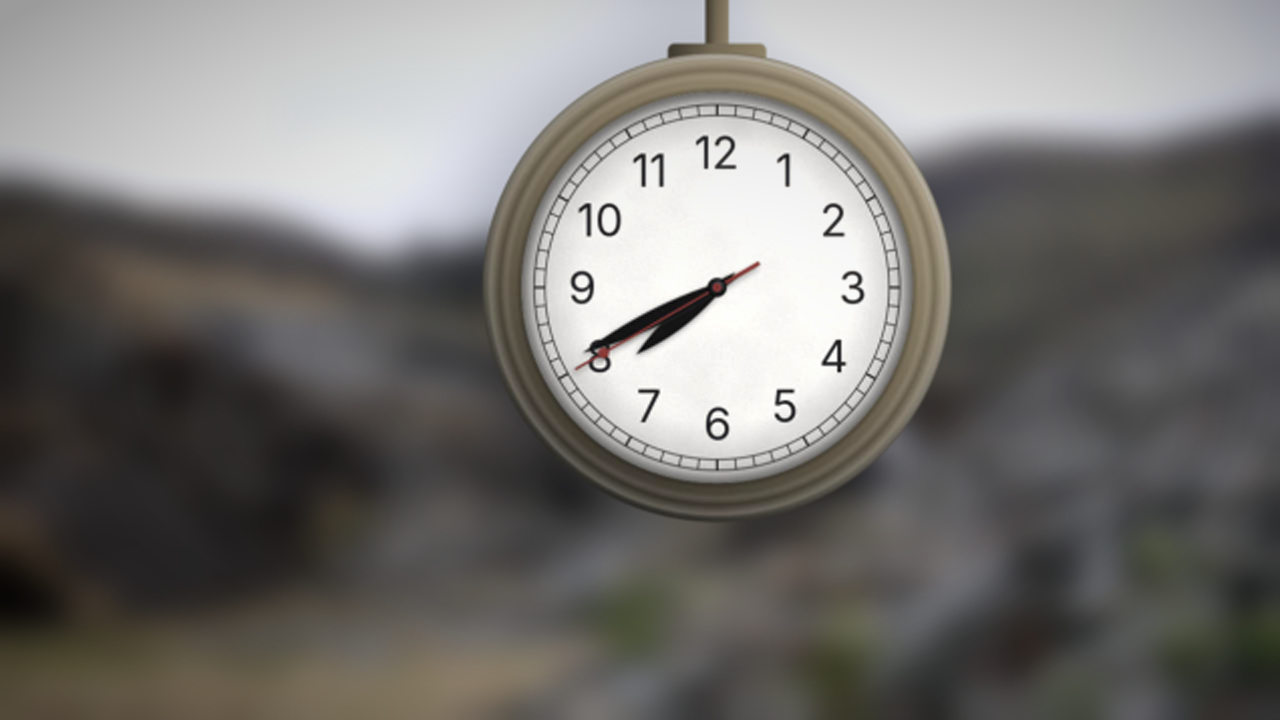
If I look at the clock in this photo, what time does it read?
7:40:40
